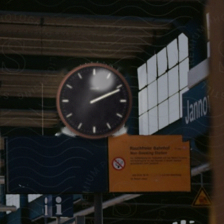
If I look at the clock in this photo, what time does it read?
2:11
